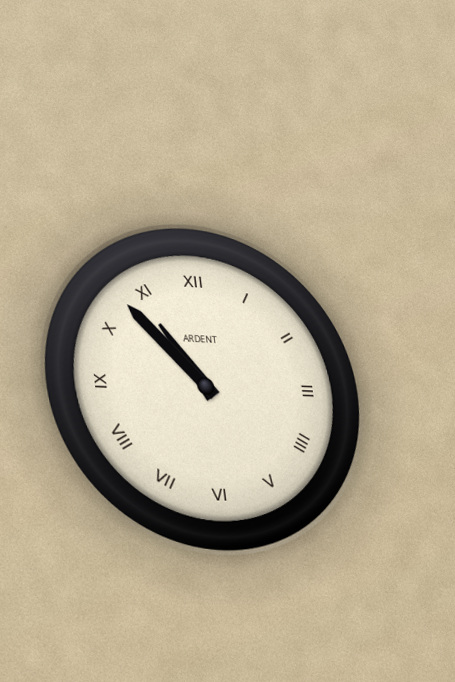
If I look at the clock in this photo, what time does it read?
10:53
